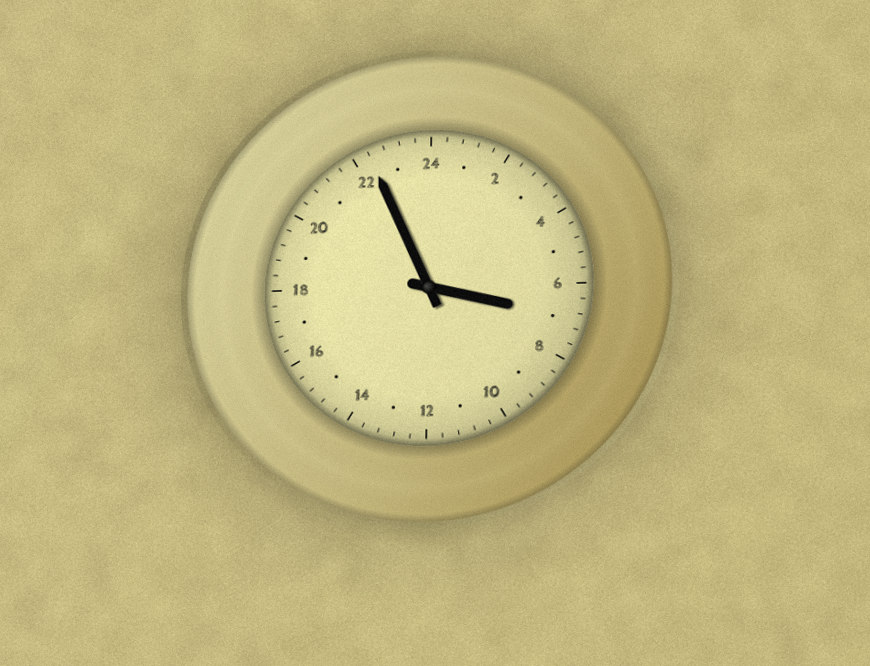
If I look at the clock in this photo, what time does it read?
6:56
